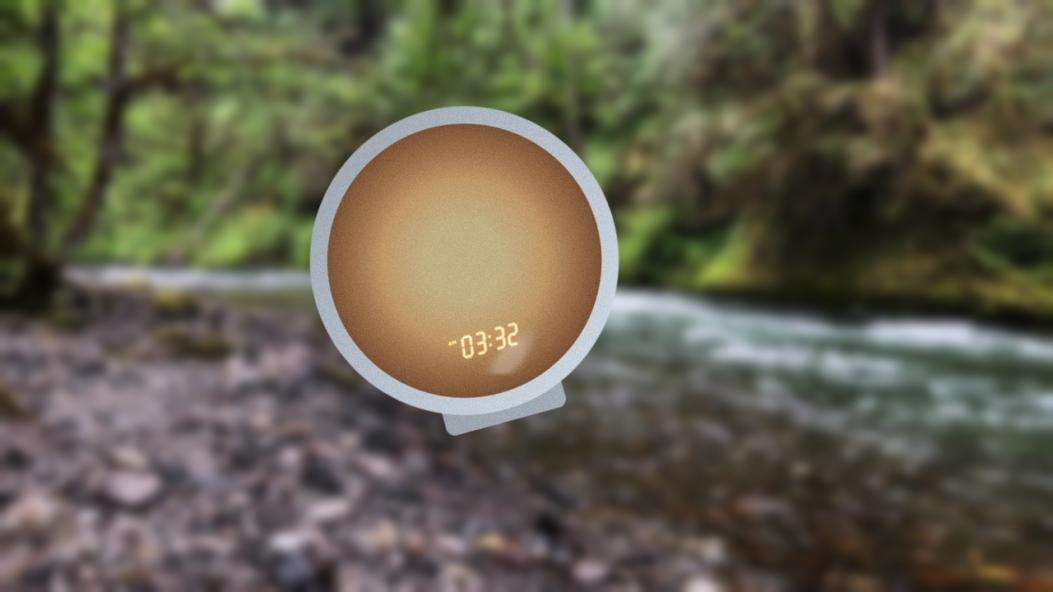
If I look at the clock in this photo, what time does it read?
3:32
